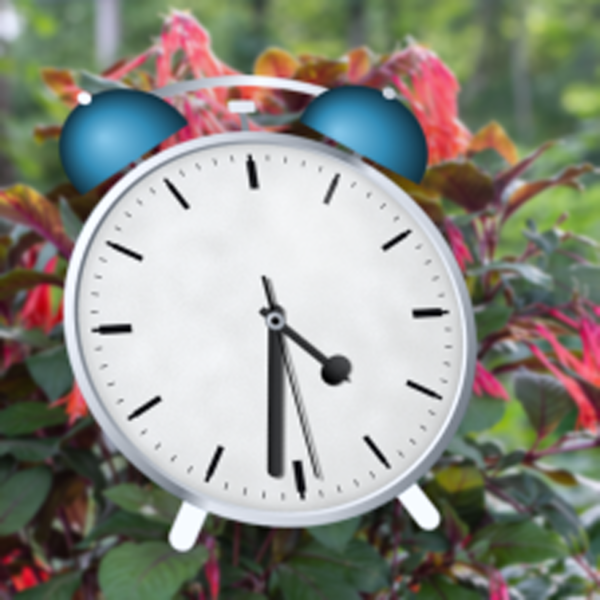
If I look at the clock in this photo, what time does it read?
4:31:29
